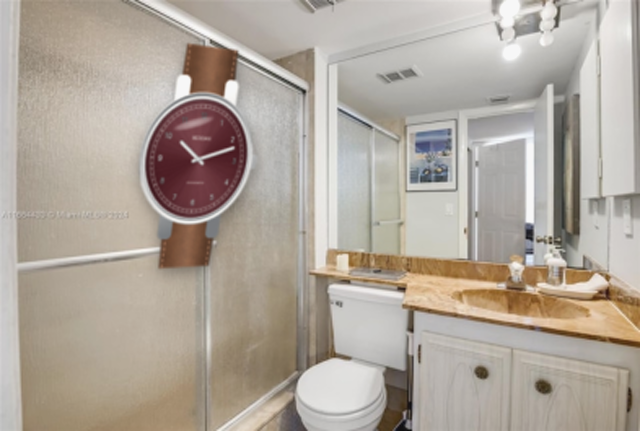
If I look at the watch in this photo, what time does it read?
10:12
